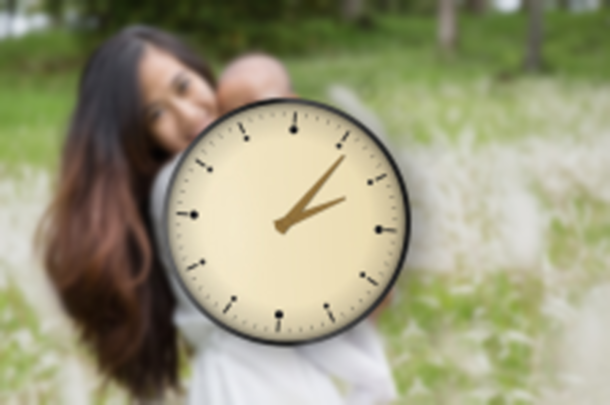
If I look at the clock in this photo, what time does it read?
2:06
